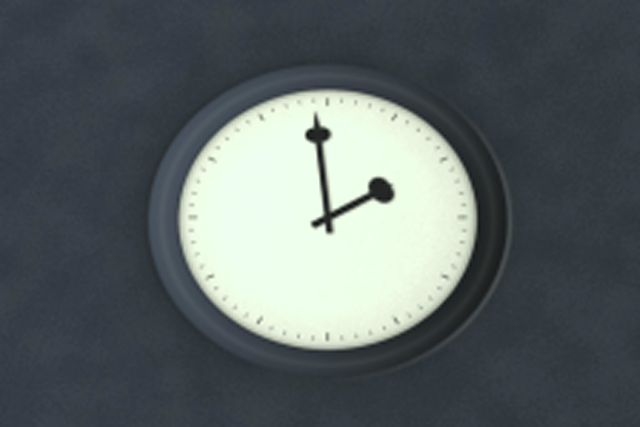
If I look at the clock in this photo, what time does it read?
1:59
